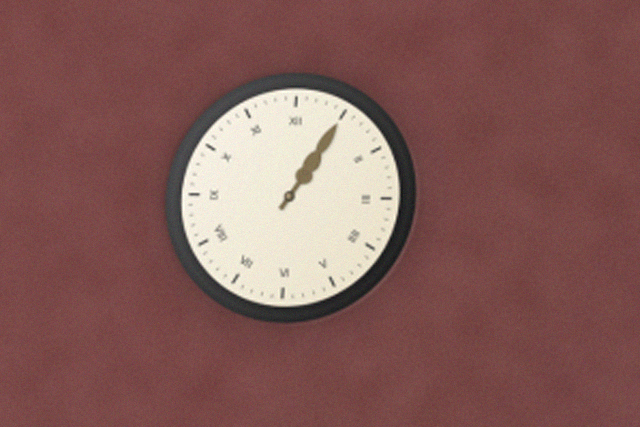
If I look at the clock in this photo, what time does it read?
1:05
